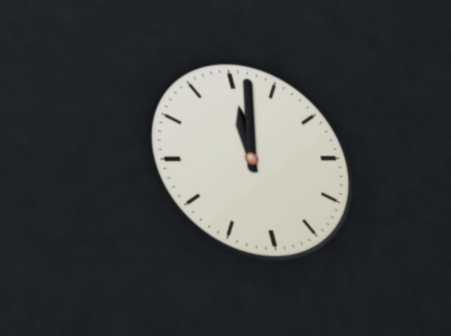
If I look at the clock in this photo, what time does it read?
12:02
